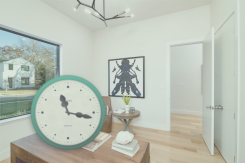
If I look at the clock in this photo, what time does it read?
11:17
